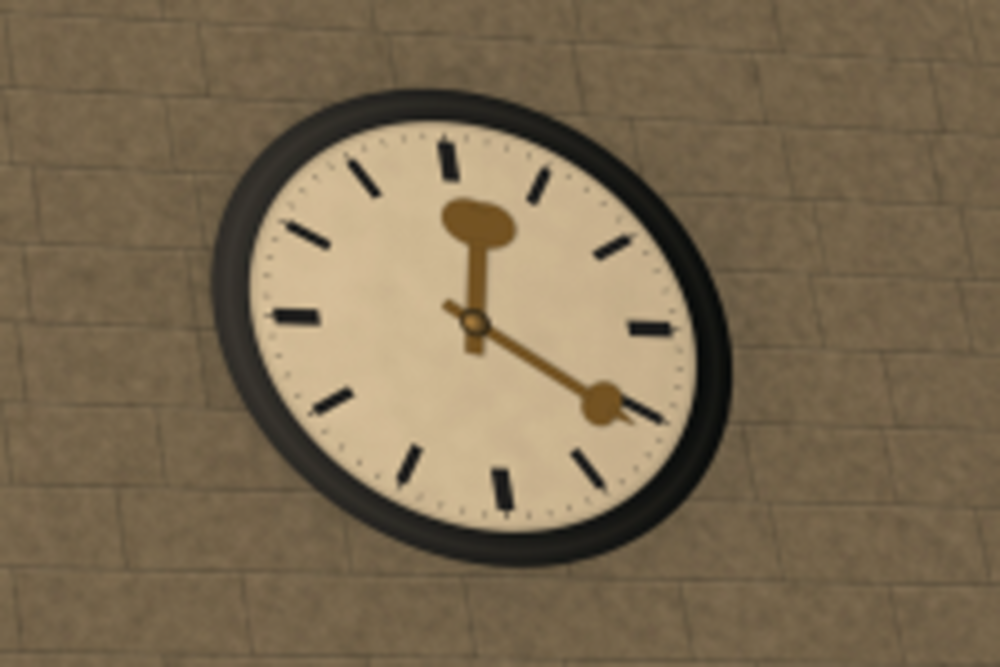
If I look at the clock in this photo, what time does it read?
12:21
